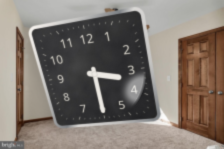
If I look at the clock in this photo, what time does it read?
3:30
